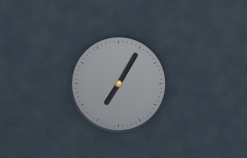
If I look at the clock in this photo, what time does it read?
7:05
